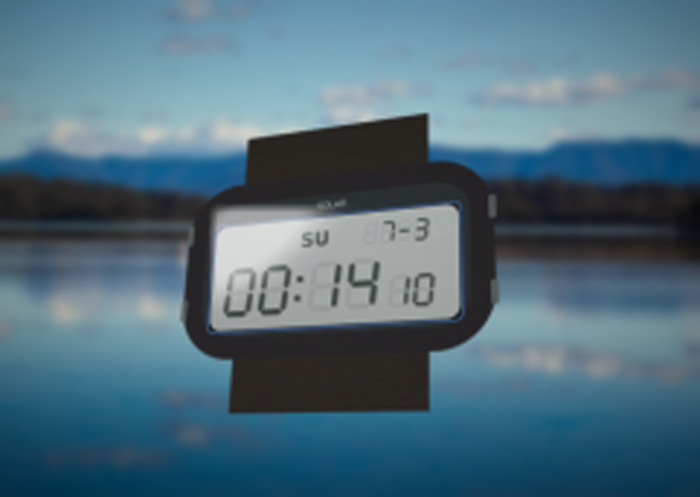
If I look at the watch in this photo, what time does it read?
0:14:10
